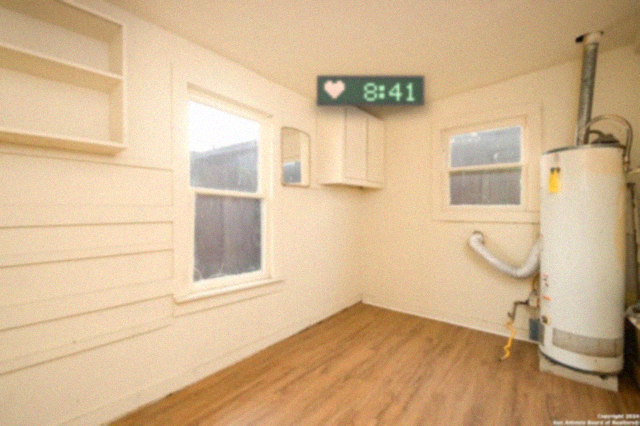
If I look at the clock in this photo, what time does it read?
8:41
